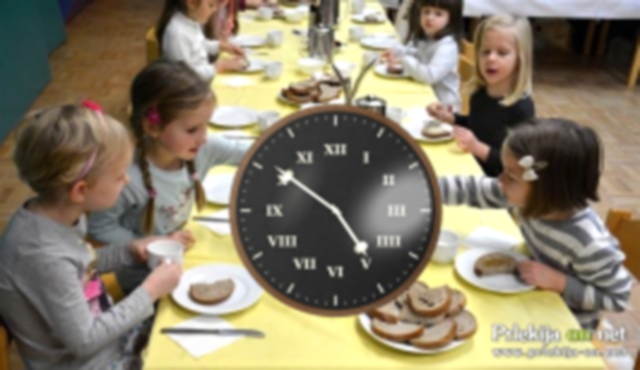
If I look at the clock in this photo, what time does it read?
4:51
